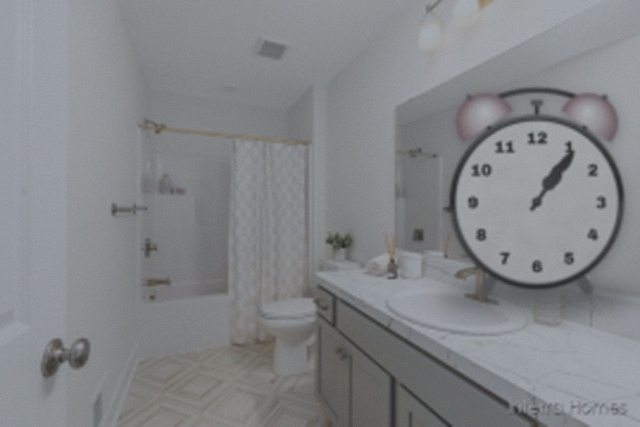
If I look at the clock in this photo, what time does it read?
1:06
